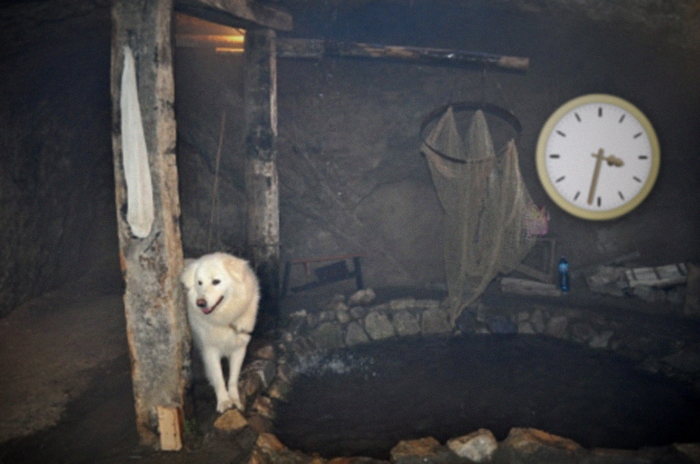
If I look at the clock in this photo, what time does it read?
3:32
